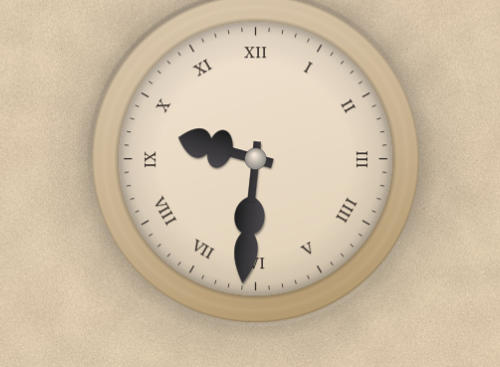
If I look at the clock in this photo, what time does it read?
9:31
